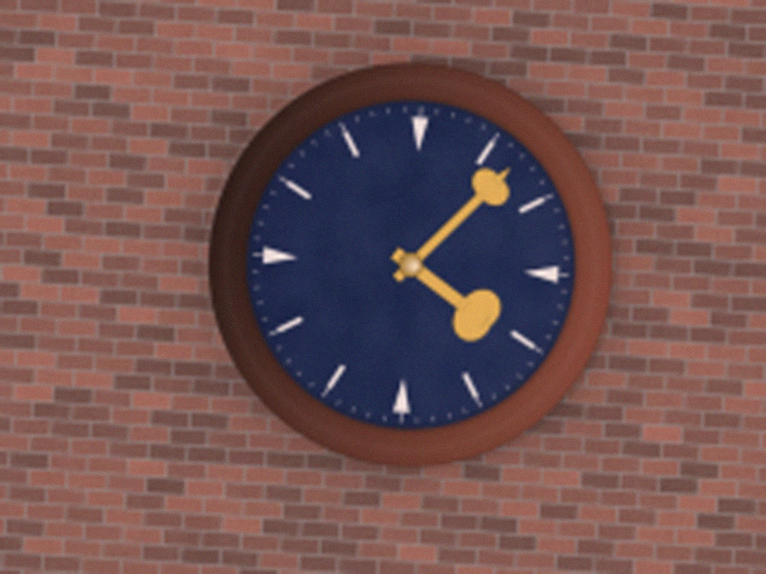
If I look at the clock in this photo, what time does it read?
4:07
